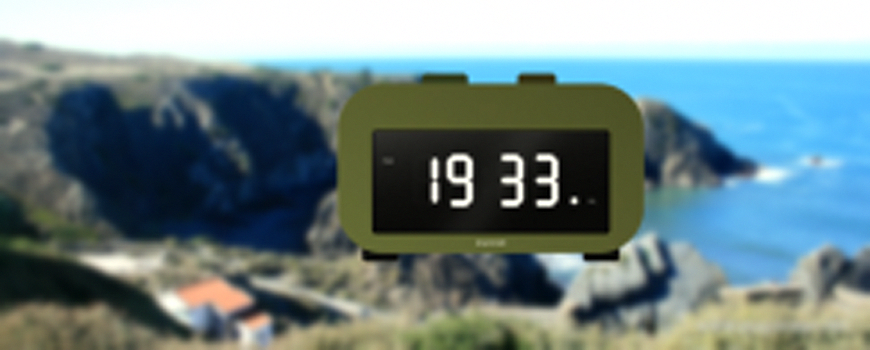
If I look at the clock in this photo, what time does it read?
19:33
